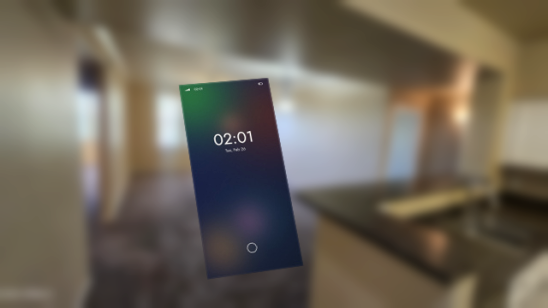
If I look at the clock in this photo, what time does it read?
2:01
